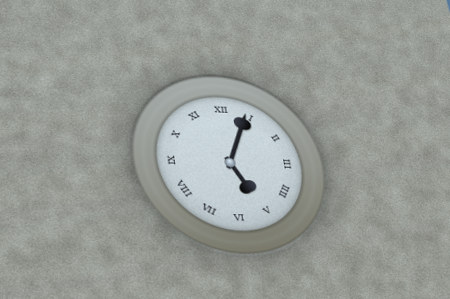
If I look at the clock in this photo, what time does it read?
5:04
